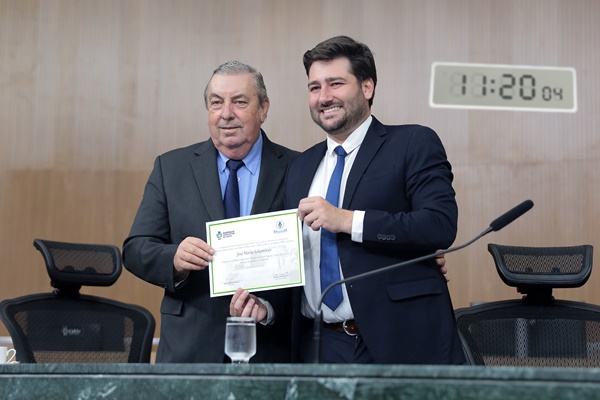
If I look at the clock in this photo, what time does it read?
11:20:04
